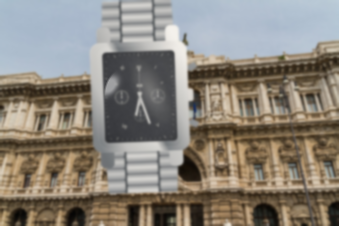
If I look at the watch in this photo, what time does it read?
6:27
